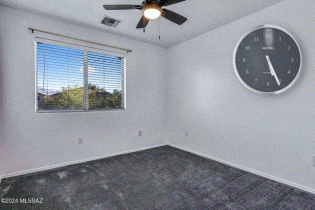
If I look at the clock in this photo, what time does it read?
5:26
